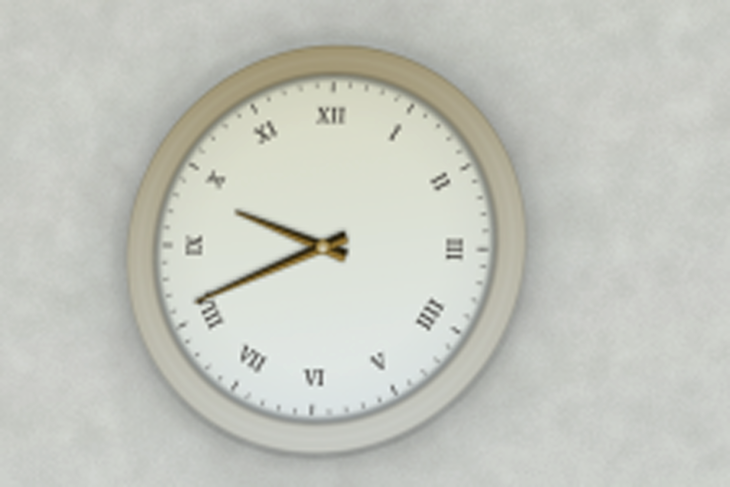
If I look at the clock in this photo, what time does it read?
9:41
